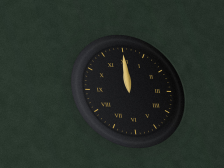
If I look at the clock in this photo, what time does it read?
12:00
